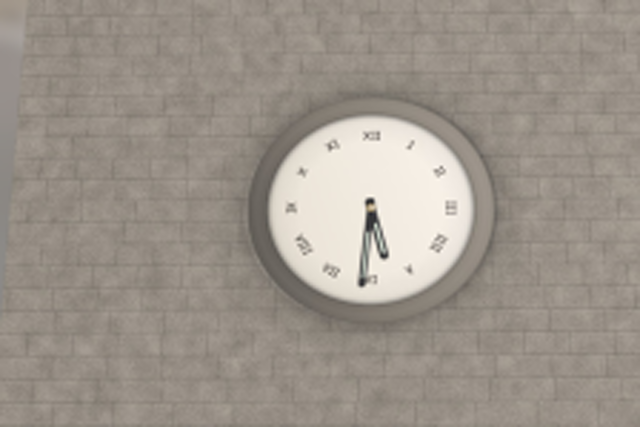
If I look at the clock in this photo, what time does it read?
5:31
